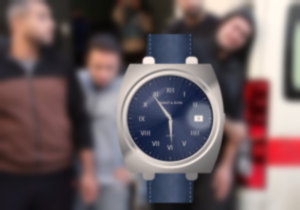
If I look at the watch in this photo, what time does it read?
5:54
